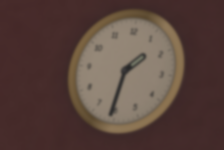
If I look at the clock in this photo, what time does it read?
1:31
